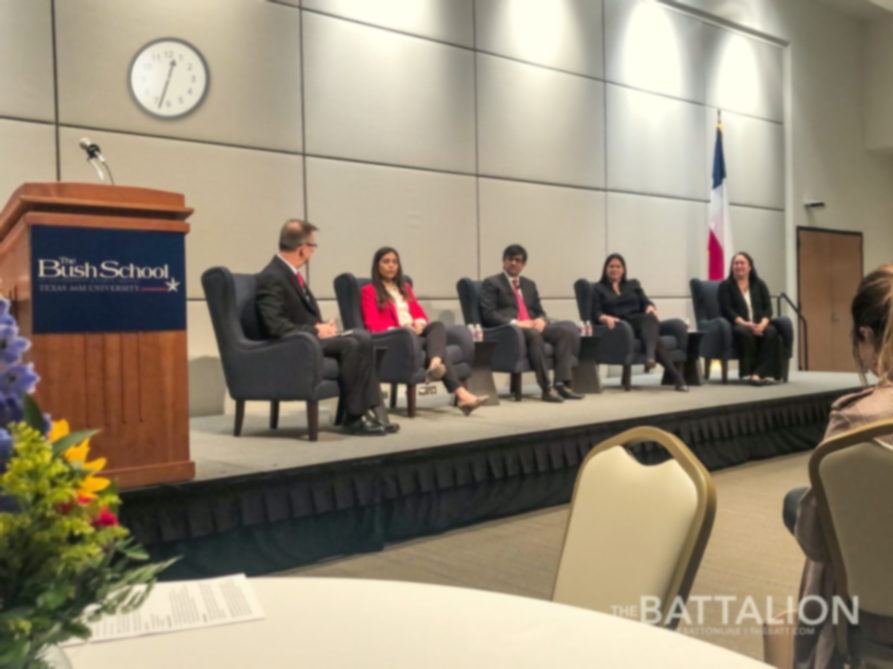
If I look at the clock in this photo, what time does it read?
12:33
